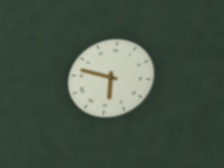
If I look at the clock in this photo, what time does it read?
5:47
